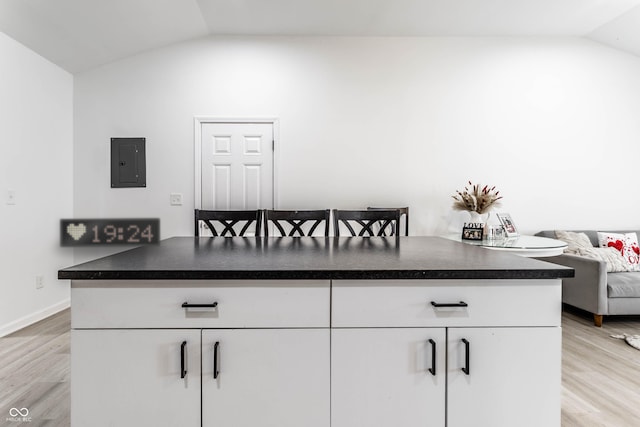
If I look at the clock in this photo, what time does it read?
19:24
